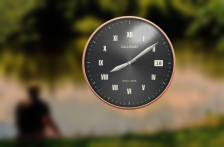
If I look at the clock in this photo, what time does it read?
8:09
